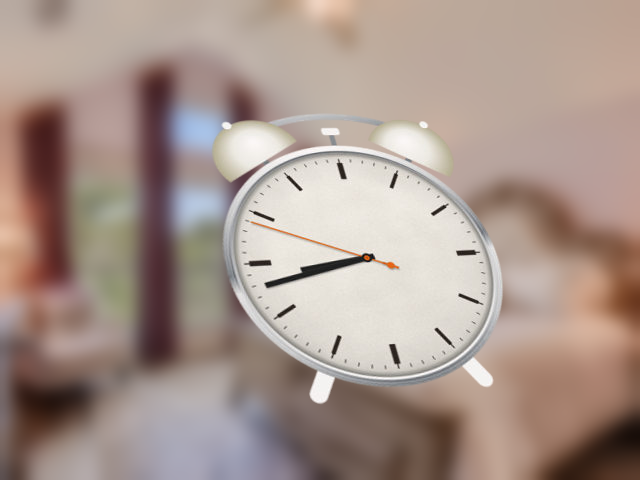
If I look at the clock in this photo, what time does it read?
8:42:49
